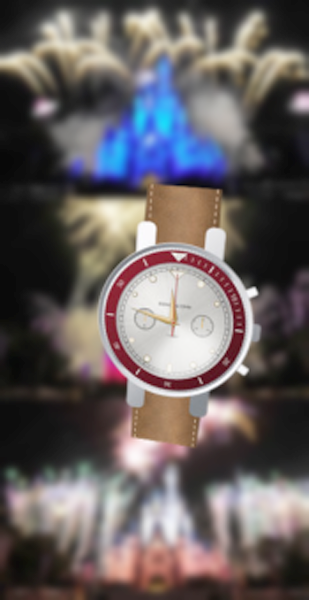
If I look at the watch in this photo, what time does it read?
11:47
